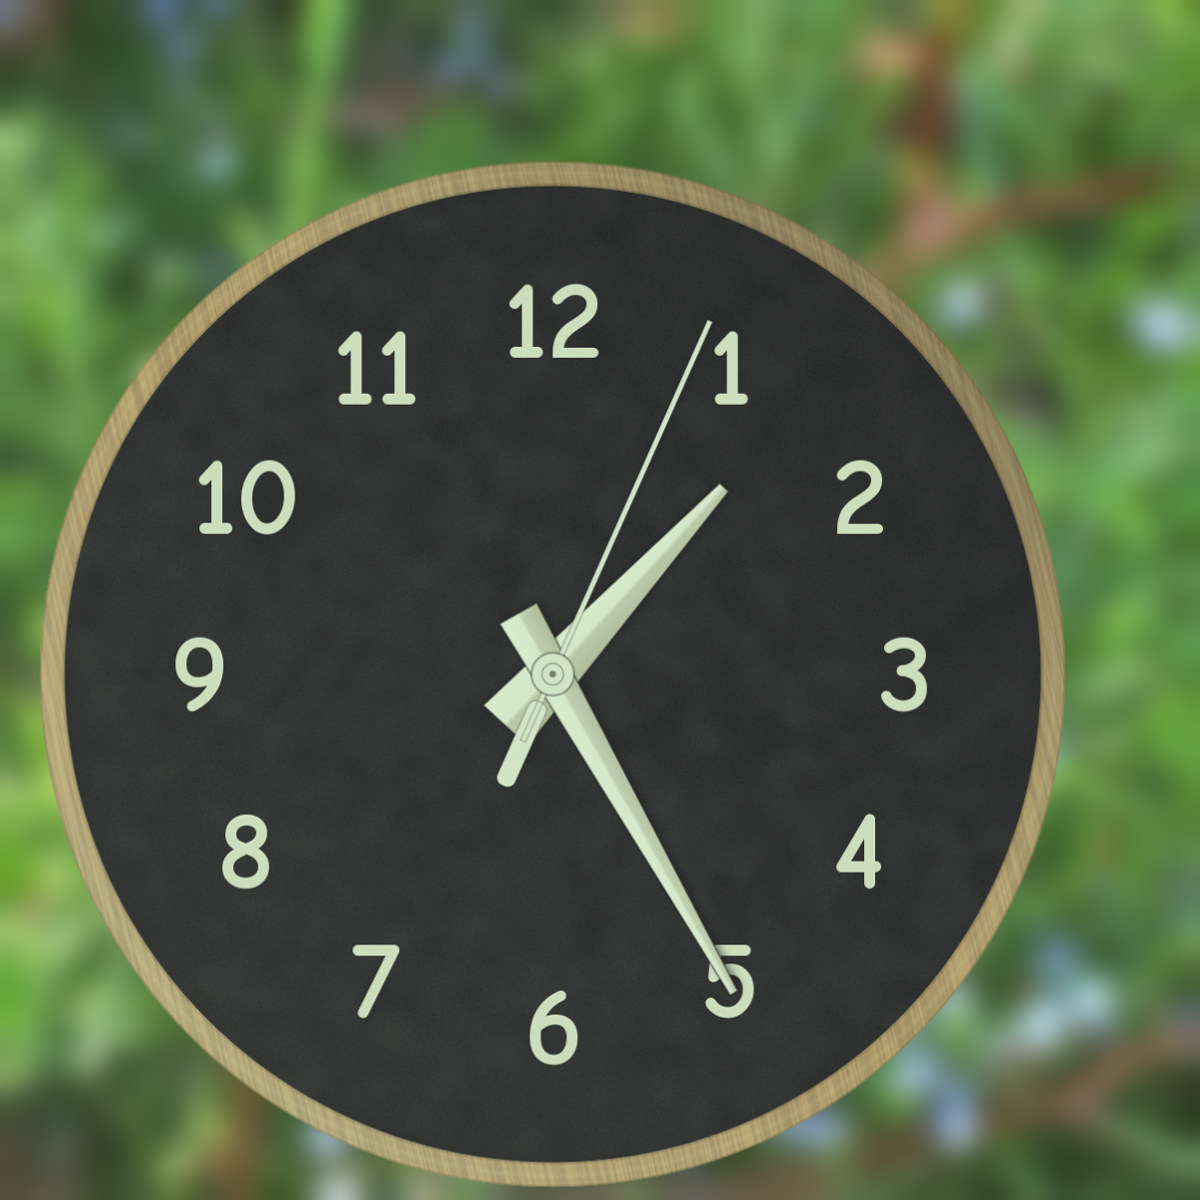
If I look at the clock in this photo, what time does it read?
1:25:04
